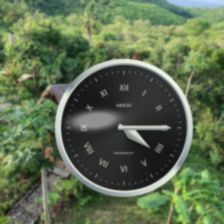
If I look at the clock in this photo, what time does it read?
4:15
